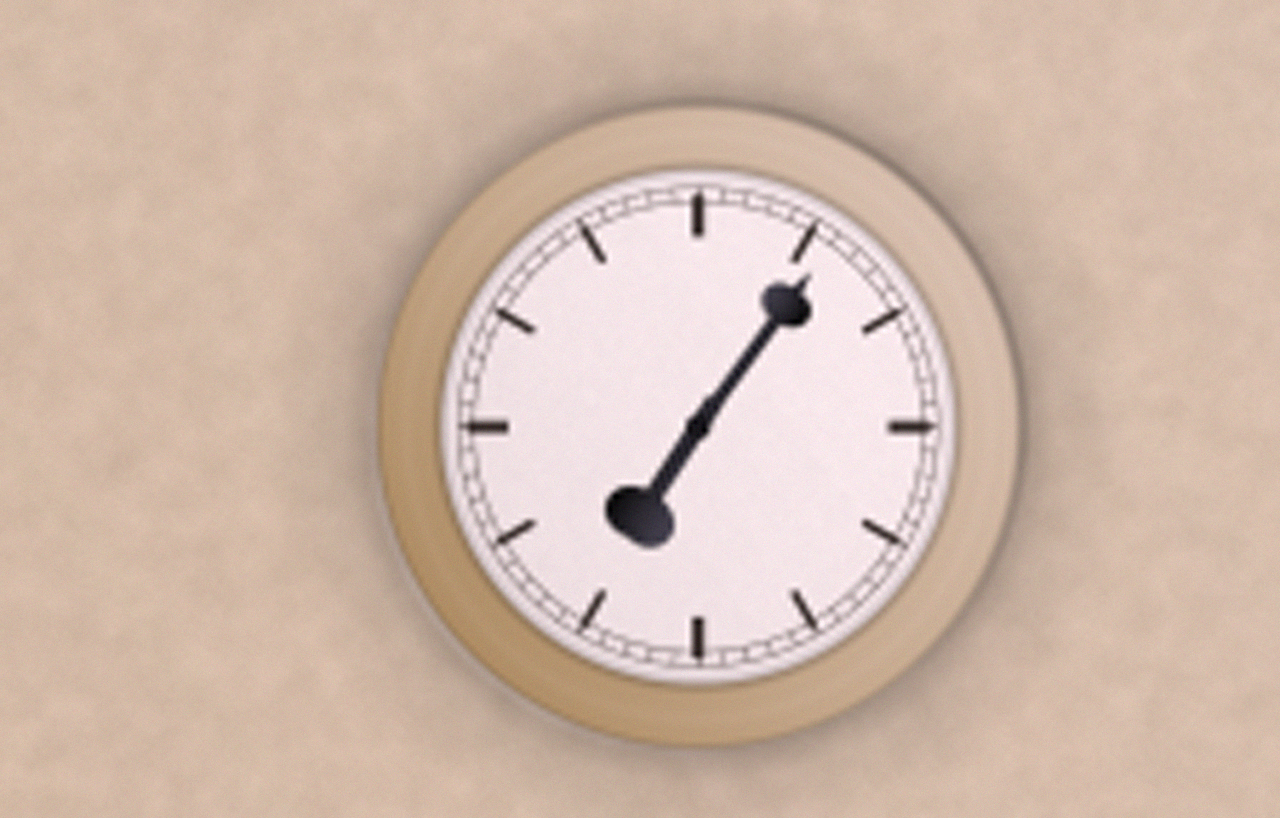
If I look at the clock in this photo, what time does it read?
7:06
